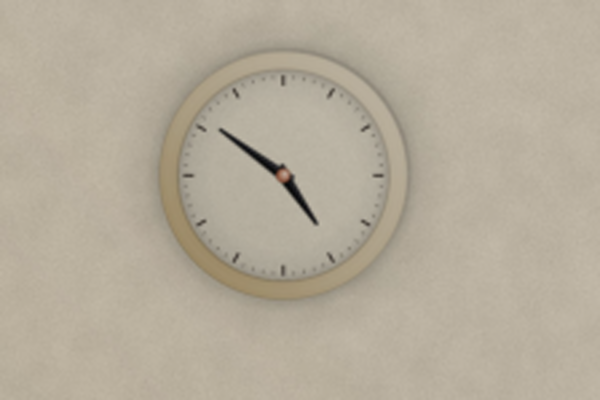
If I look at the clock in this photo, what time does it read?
4:51
